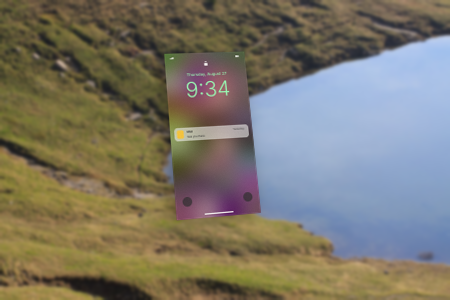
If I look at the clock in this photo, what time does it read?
9:34
